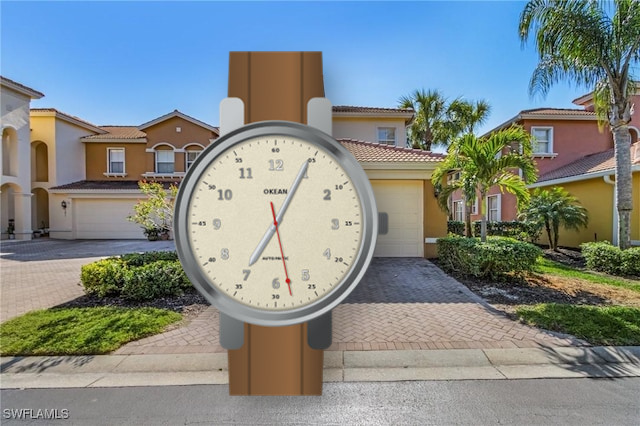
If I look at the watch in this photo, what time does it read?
7:04:28
